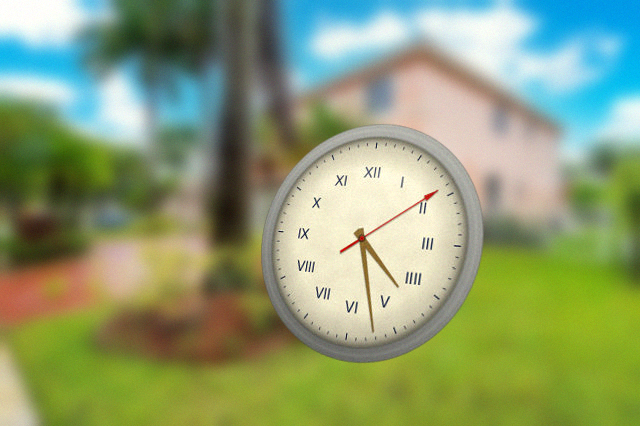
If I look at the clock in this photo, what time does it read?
4:27:09
